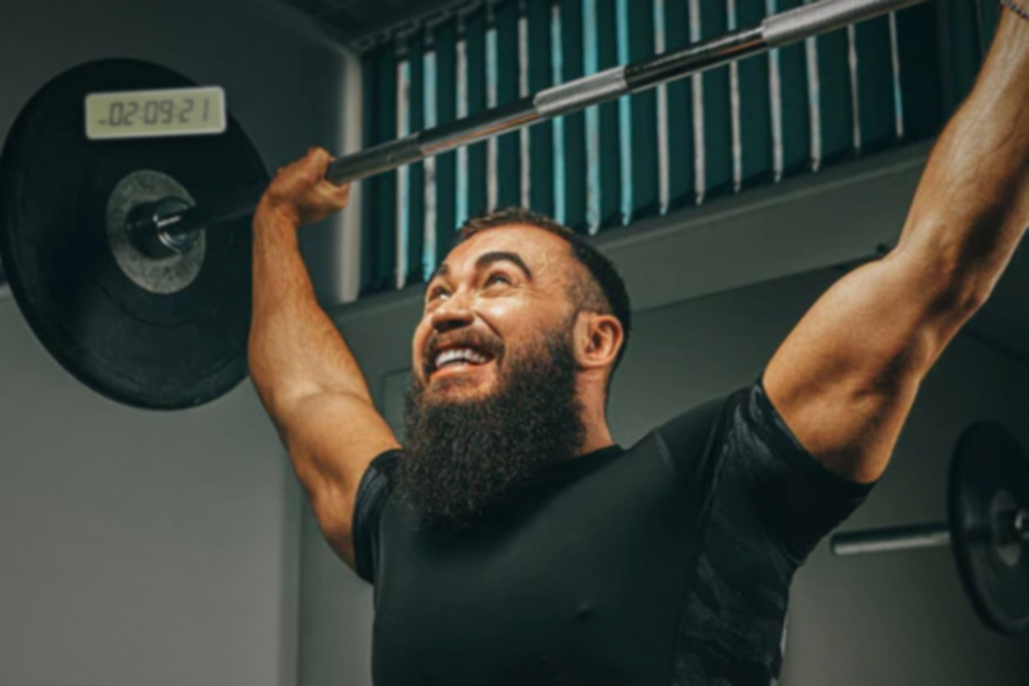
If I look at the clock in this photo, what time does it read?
2:09:21
